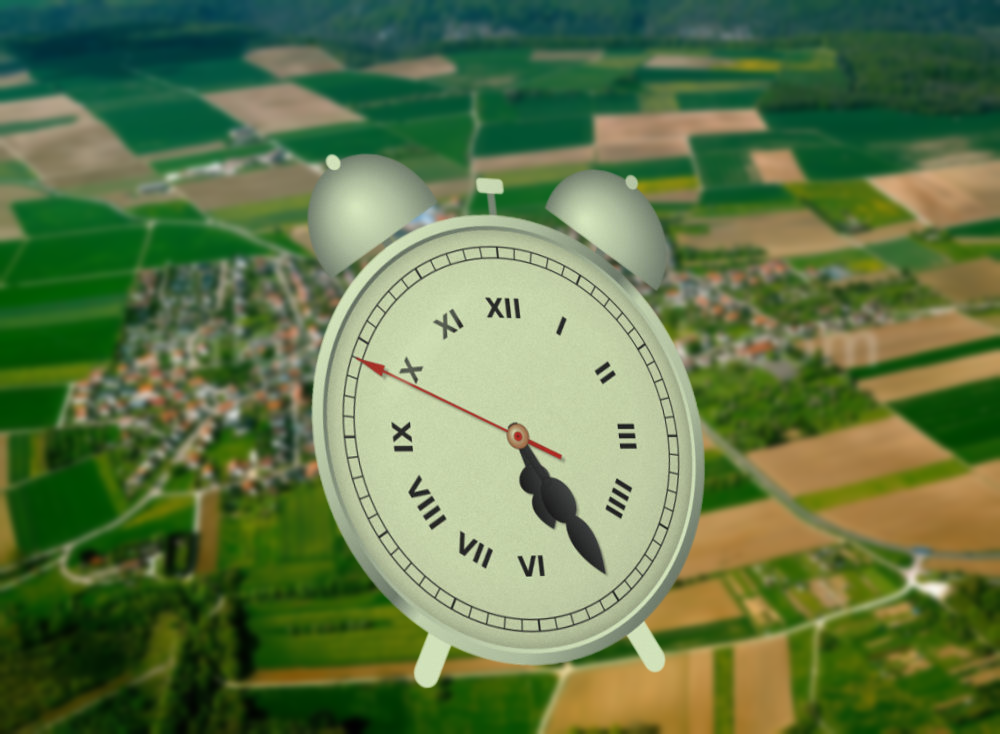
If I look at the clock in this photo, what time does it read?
5:24:49
